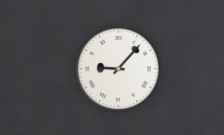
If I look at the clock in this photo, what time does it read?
9:07
